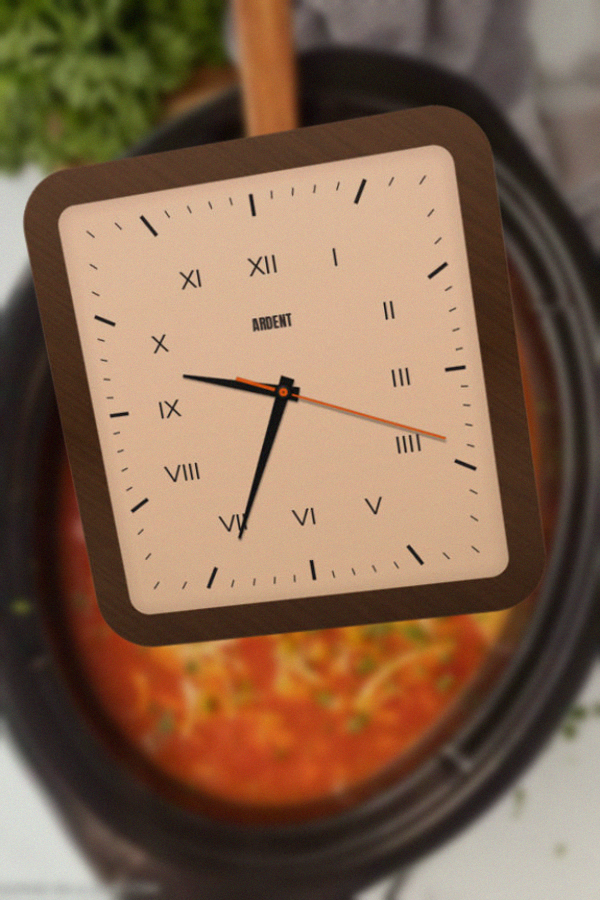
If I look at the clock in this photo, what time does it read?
9:34:19
